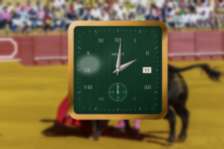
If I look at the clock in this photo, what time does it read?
2:01
